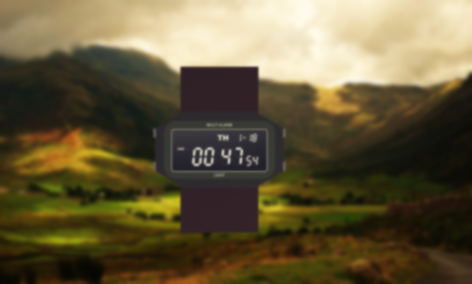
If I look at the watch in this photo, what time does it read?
0:47
